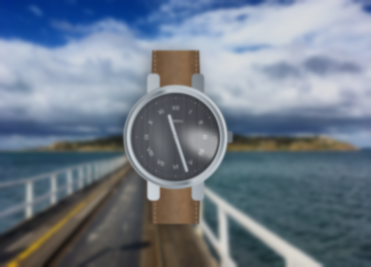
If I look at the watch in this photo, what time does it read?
11:27
